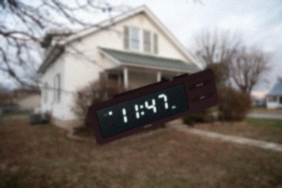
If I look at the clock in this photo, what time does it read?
11:47
